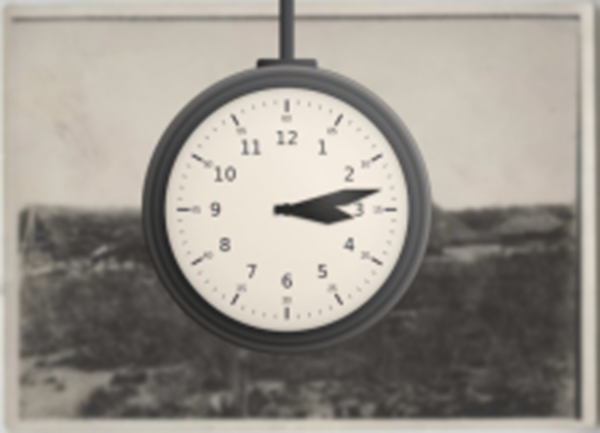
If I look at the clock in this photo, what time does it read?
3:13
